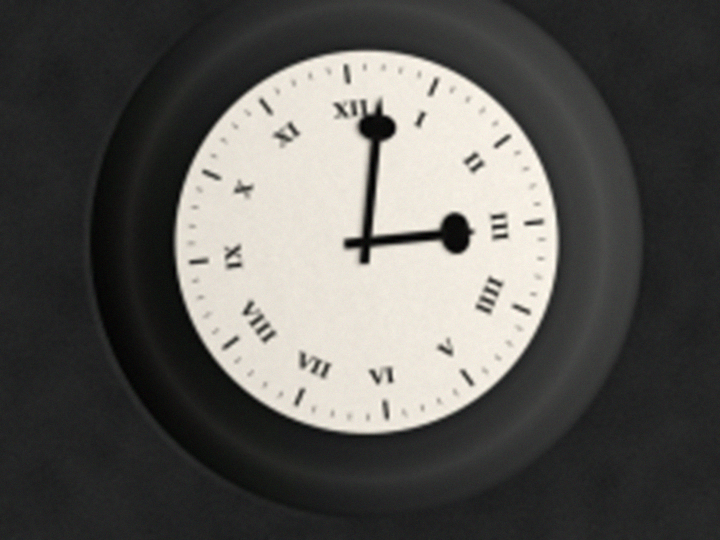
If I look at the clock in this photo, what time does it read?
3:02
